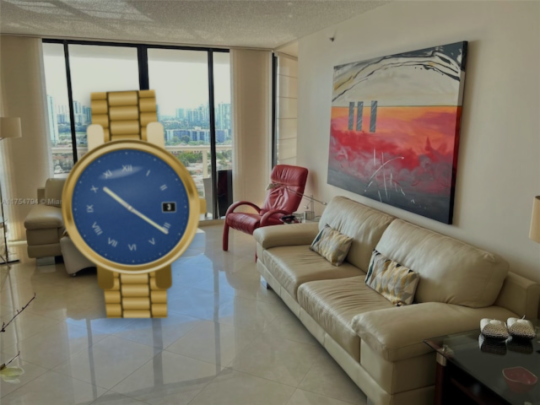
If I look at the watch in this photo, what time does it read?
10:21
